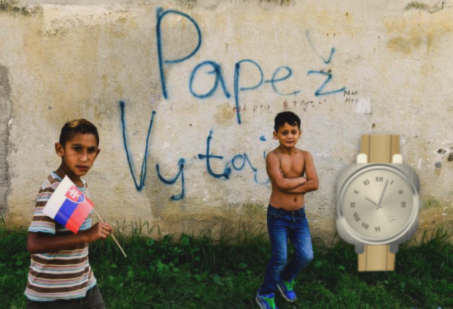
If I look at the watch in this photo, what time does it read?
10:03
